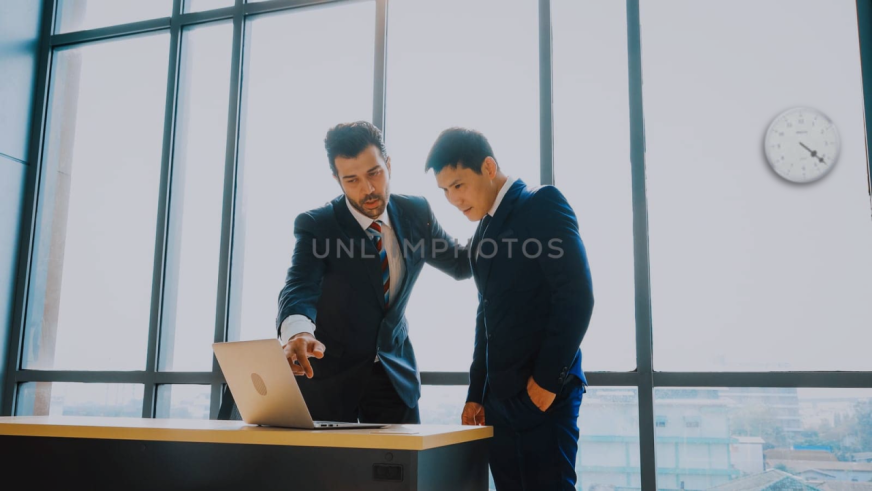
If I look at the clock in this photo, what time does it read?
4:22
